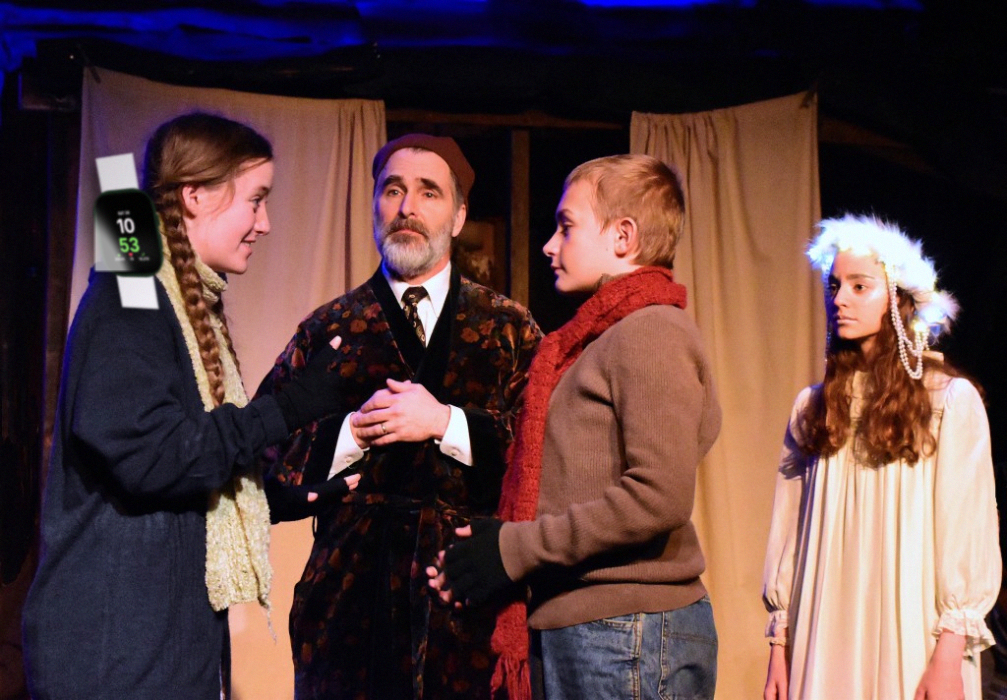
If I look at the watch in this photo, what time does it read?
10:53
